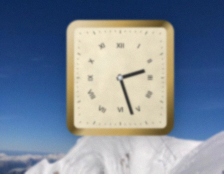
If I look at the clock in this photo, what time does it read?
2:27
